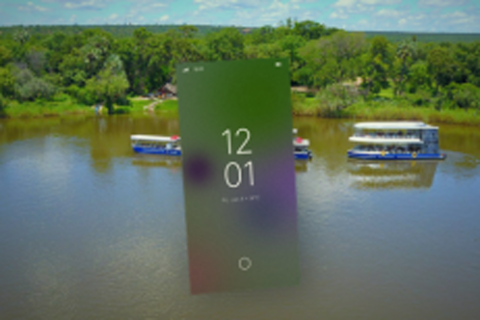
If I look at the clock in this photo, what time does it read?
12:01
